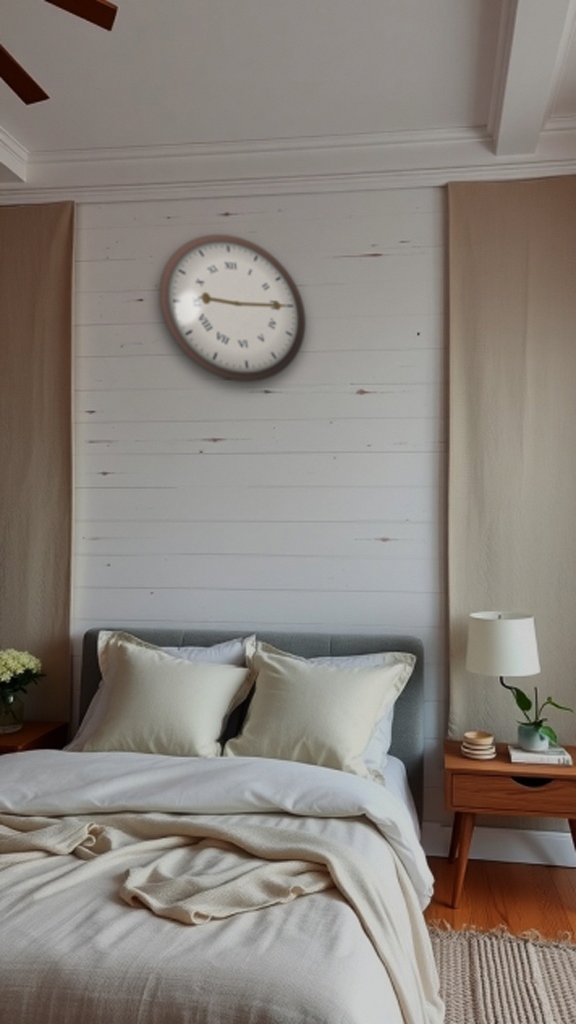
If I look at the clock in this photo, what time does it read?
9:15
